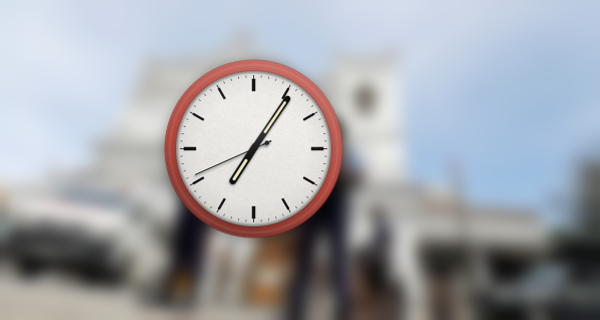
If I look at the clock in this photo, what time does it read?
7:05:41
